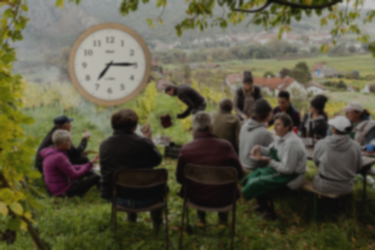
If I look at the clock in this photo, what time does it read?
7:15
